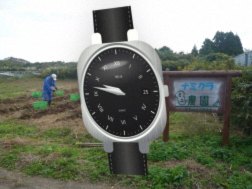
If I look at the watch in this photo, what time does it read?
9:47
